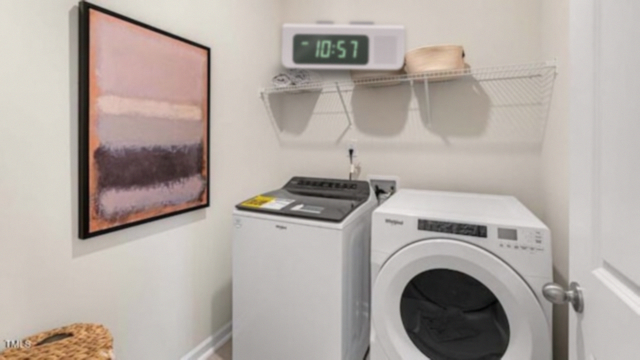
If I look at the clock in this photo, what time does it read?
10:57
